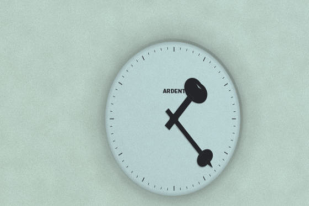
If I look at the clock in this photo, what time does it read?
1:23
